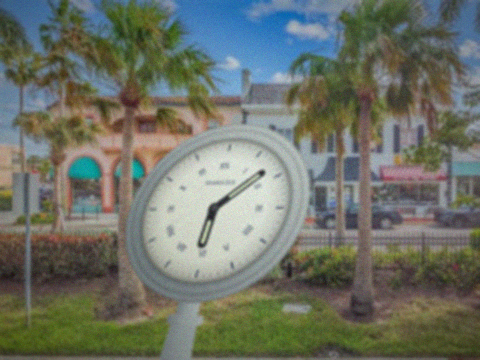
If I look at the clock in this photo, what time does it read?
6:08
